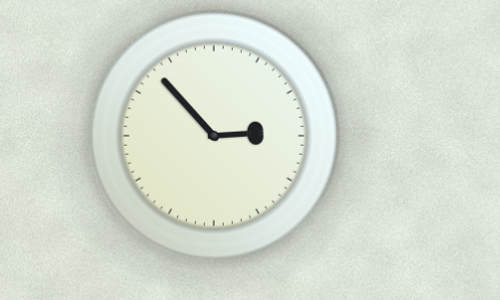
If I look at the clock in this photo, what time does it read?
2:53
